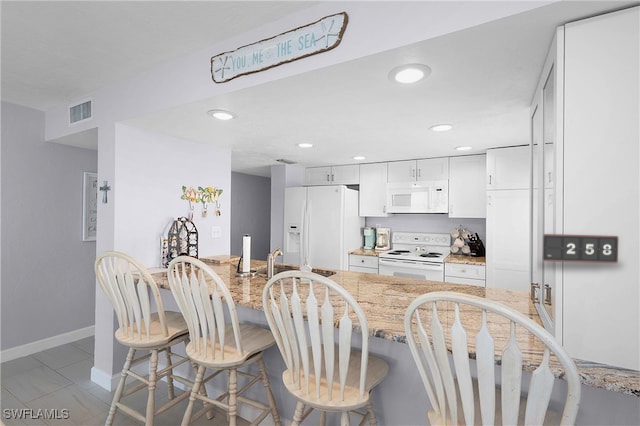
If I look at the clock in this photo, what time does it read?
2:58
